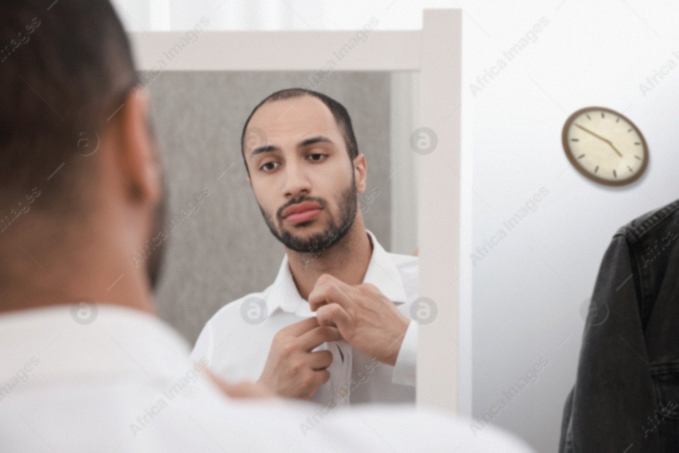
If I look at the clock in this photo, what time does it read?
4:50
